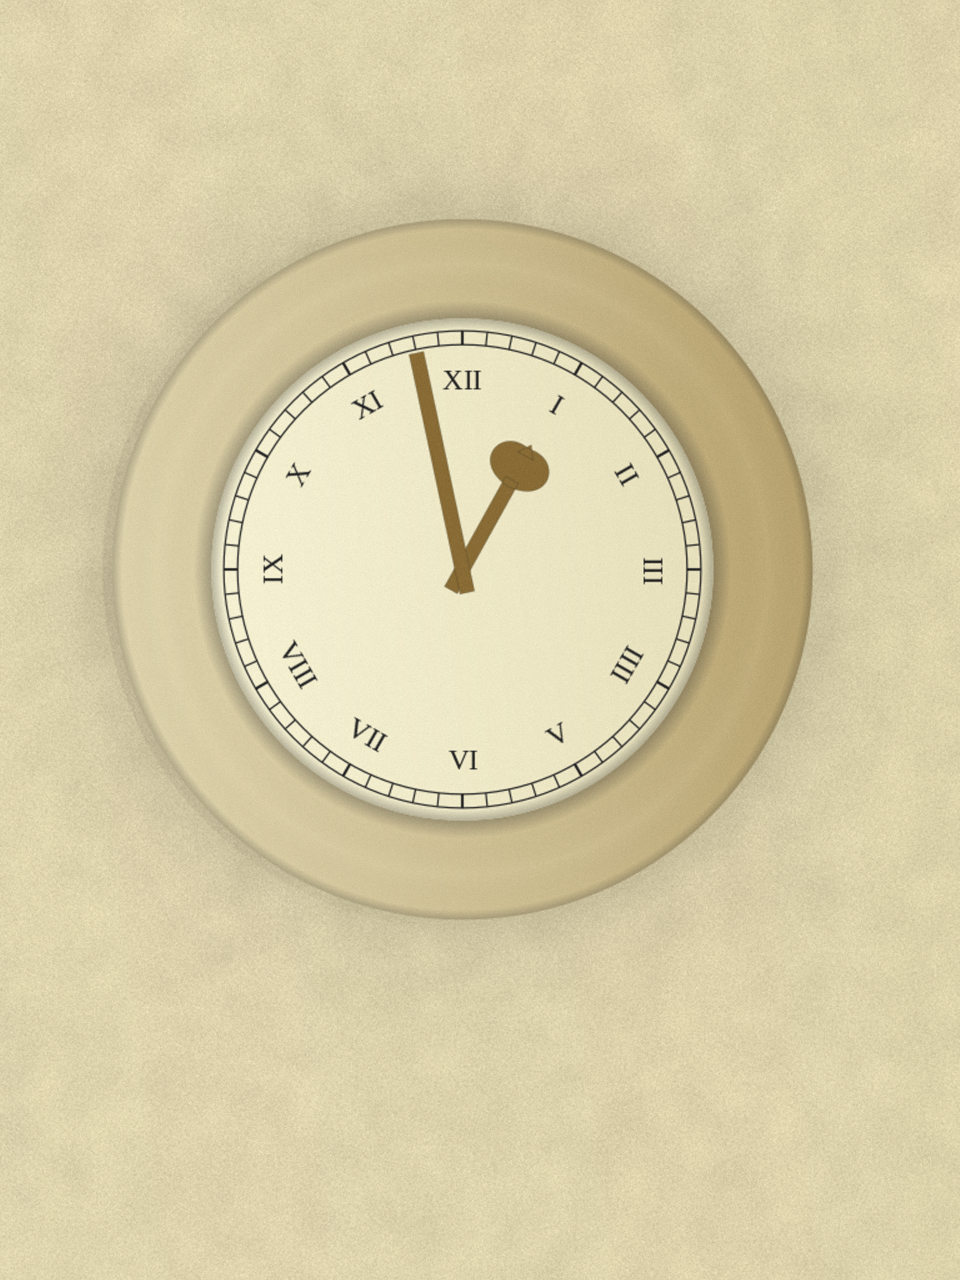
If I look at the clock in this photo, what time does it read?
12:58
